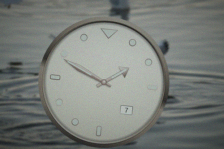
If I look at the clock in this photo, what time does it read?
1:49
